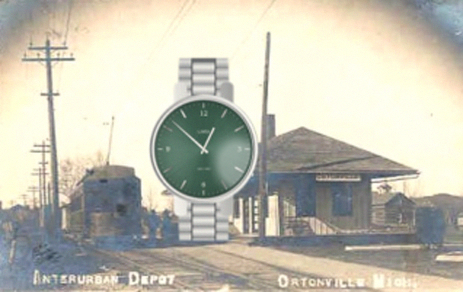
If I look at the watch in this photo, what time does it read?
12:52
